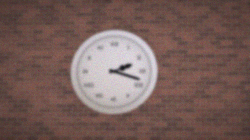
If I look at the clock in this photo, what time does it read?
2:18
